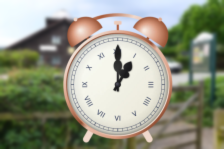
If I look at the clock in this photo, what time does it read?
1:00
